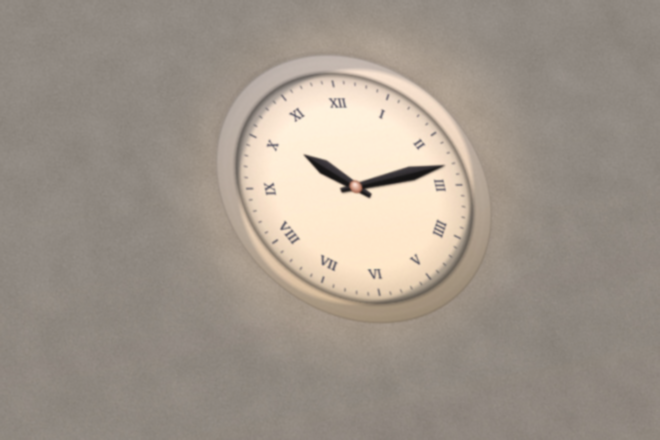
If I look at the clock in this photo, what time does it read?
10:13
